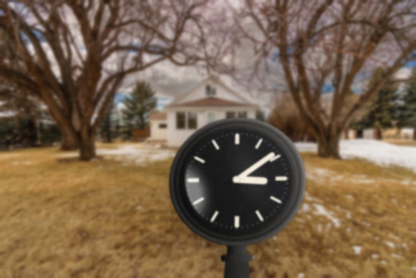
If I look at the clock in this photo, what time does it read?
3:09
